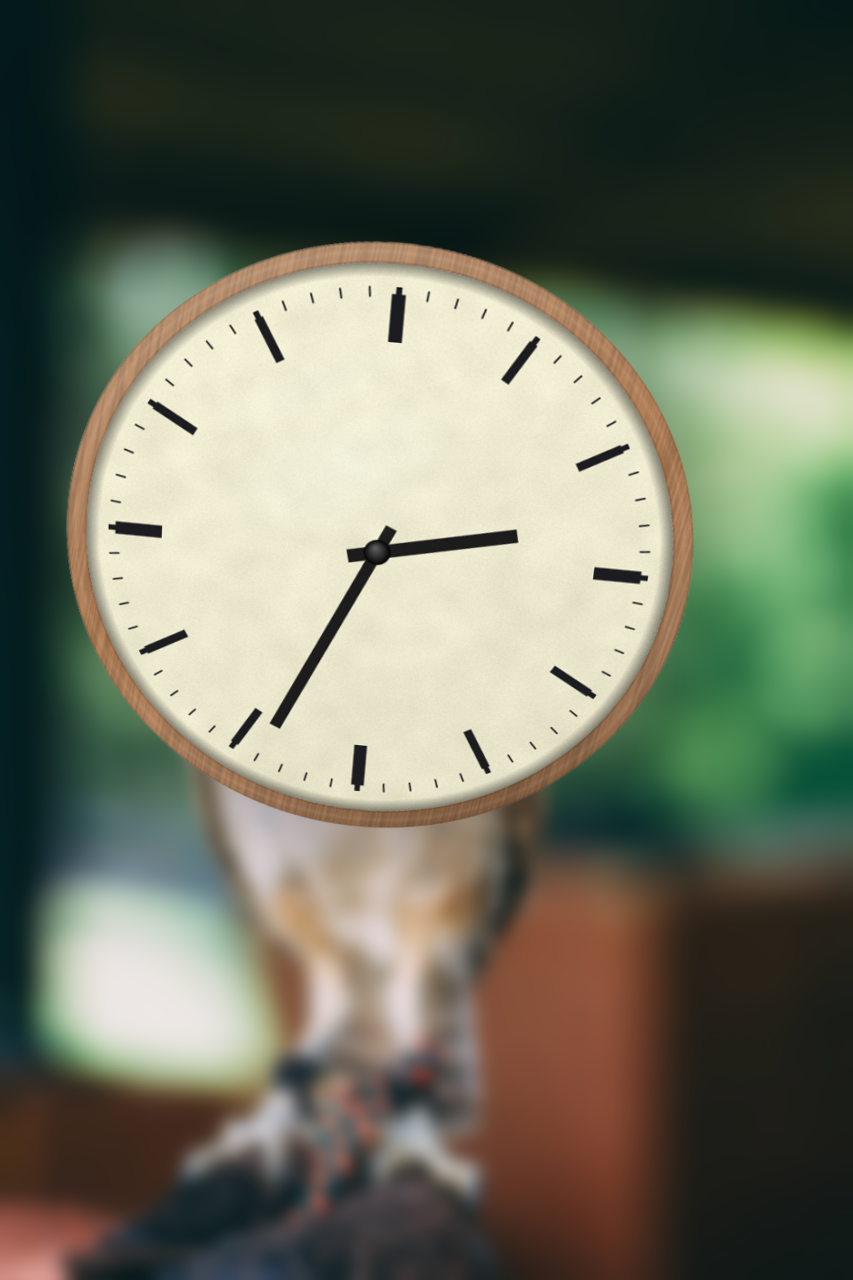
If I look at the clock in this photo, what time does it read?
2:34
